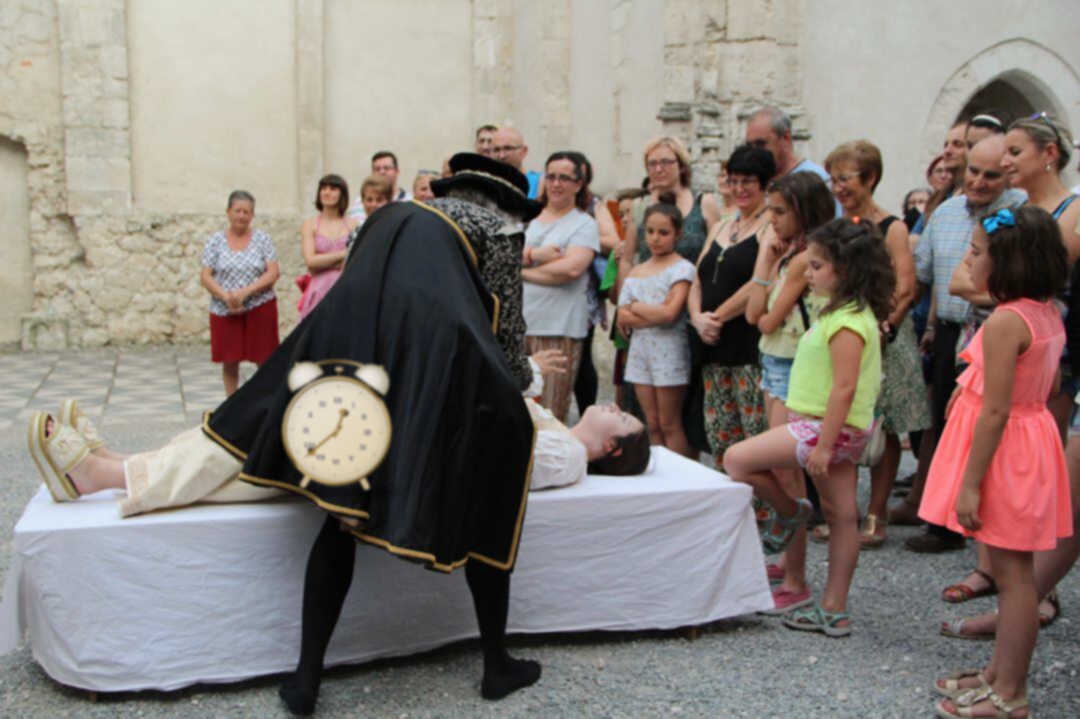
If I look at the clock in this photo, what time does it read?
12:38
